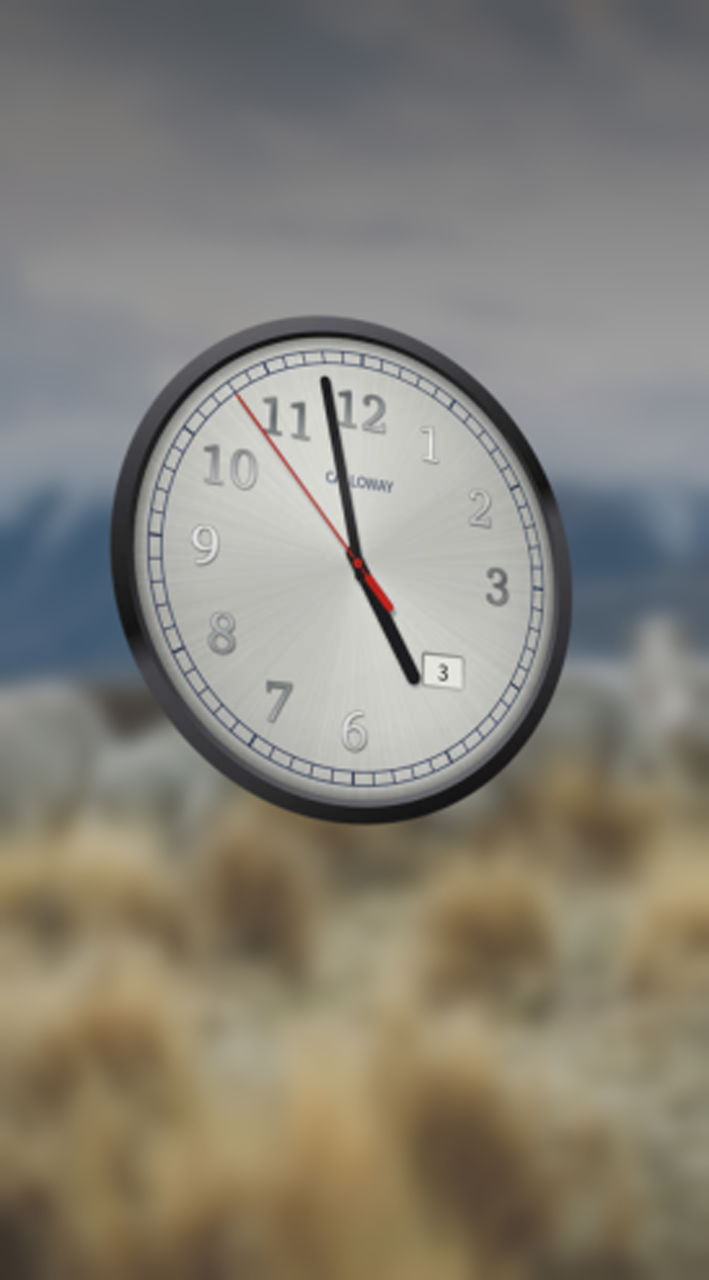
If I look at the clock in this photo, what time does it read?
4:57:53
